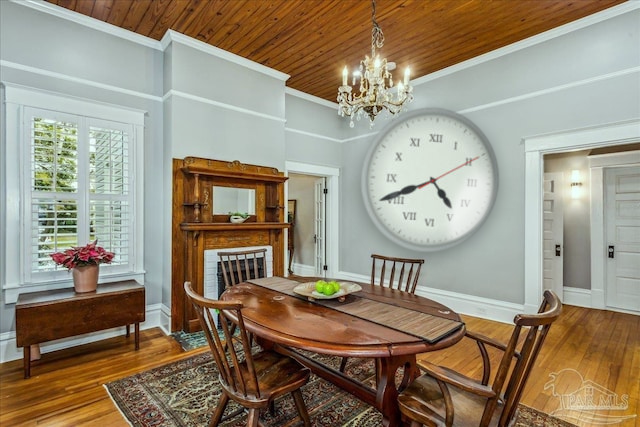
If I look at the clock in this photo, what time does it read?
4:41:10
